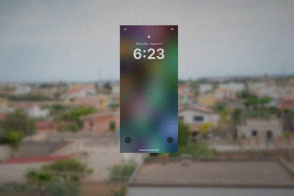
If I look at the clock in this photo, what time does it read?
6:23
